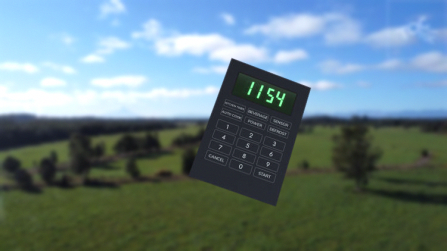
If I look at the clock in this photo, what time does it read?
11:54
